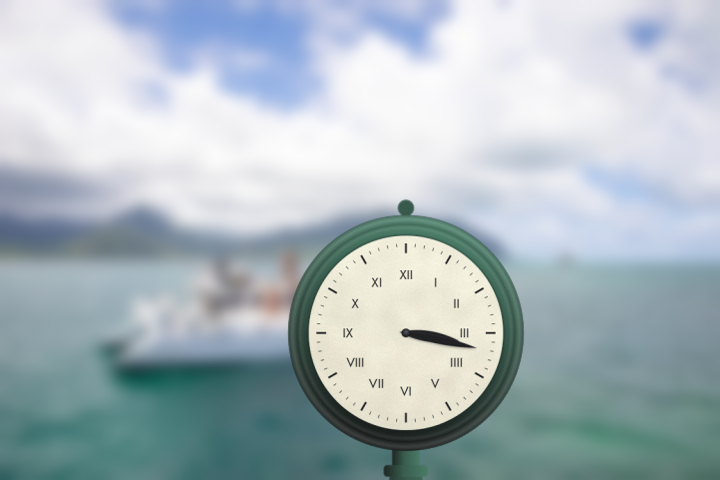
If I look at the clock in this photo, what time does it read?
3:17
